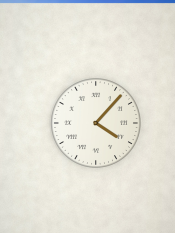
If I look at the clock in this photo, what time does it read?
4:07
